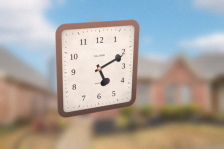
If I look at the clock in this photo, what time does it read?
5:11
